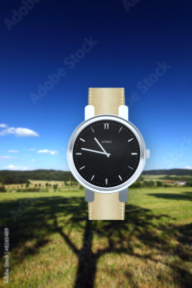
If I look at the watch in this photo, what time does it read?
10:47
